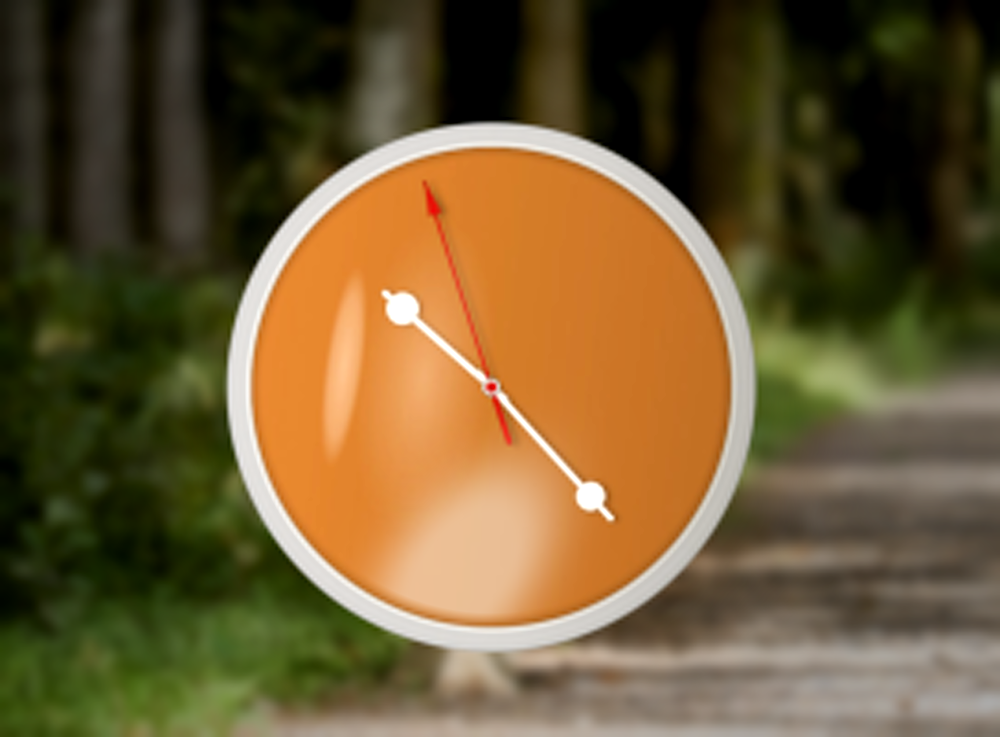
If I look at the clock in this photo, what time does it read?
10:22:57
